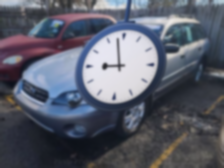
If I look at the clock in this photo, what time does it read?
8:58
